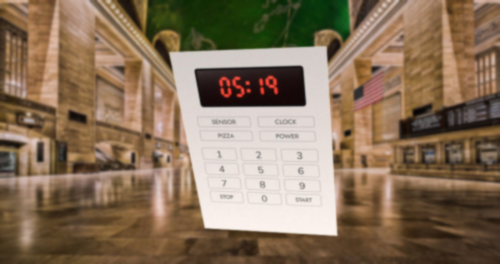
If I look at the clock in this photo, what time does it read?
5:19
